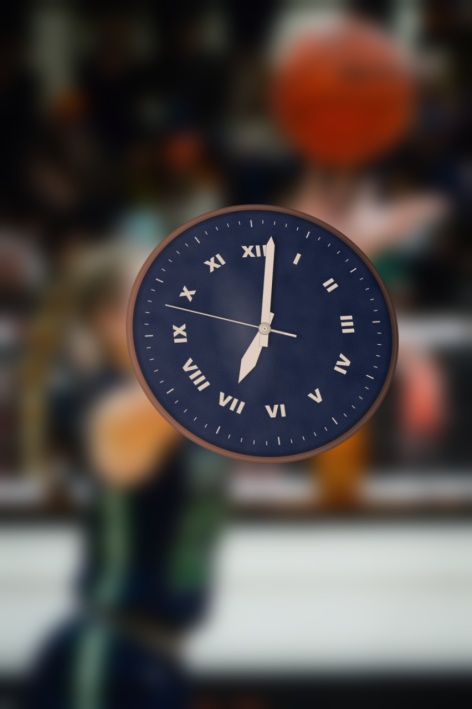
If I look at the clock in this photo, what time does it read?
7:01:48
